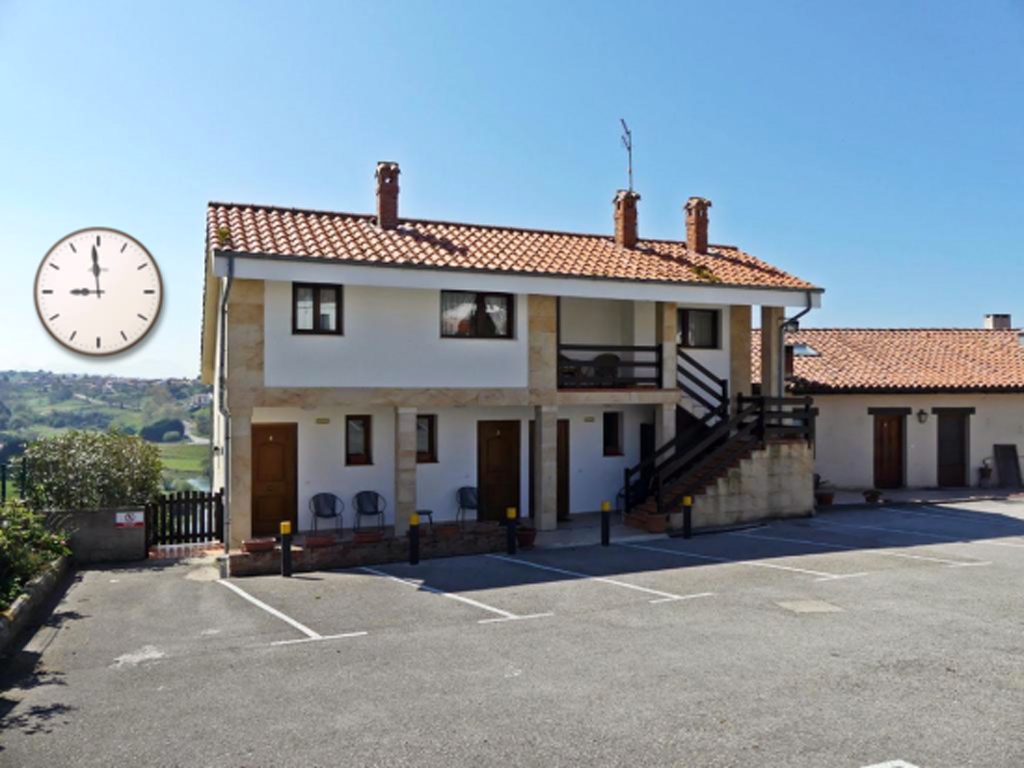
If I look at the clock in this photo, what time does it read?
8:59
